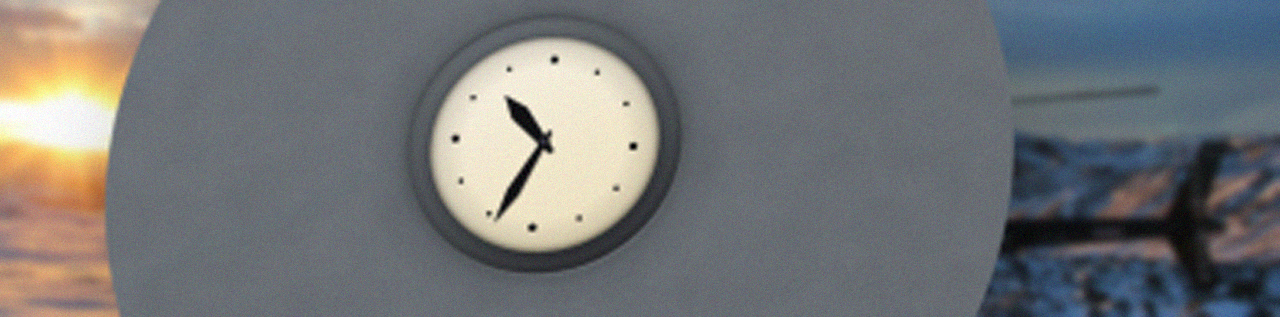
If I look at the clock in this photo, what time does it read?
10:34
